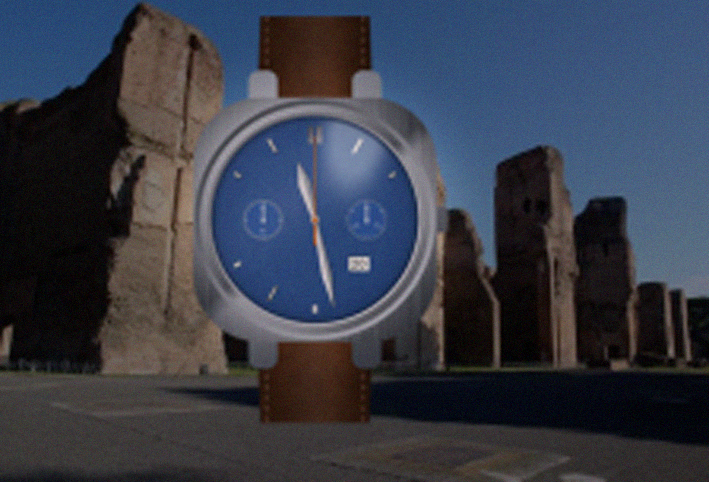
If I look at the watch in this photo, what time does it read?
11:28
